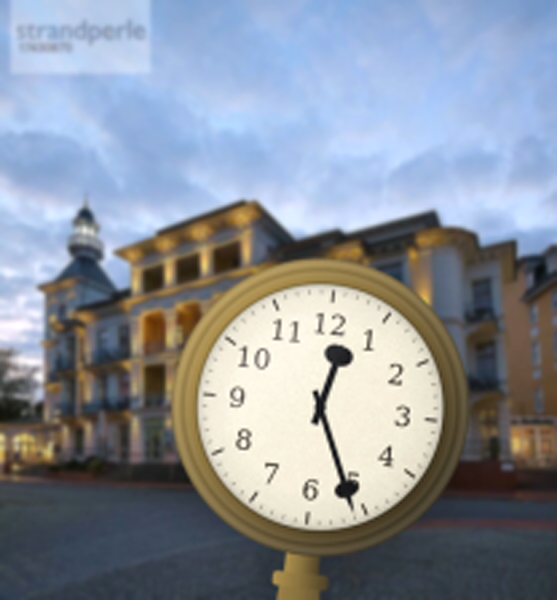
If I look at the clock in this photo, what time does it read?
12:26
